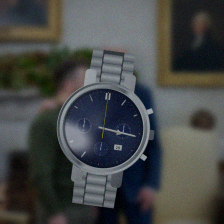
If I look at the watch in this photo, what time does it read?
3:16
